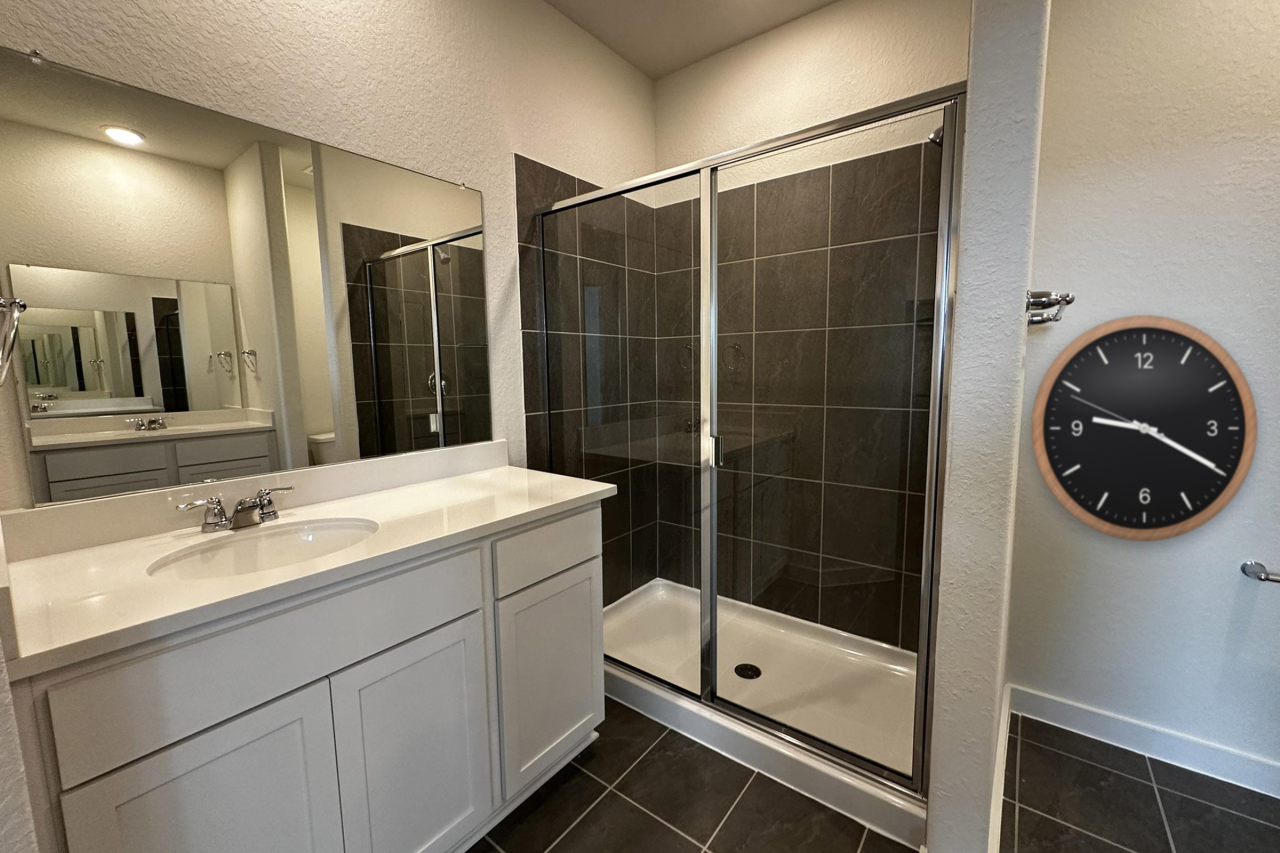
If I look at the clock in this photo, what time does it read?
9:19:49
